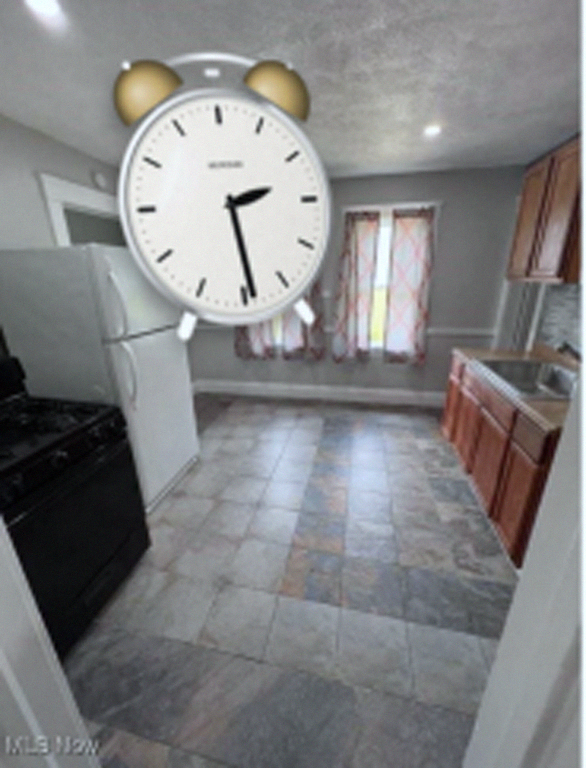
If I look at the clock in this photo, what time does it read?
2:29
